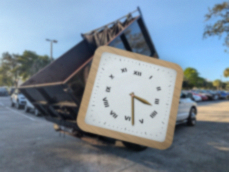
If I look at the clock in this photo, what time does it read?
3:28
